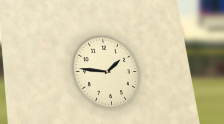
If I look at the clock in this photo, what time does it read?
1:46
